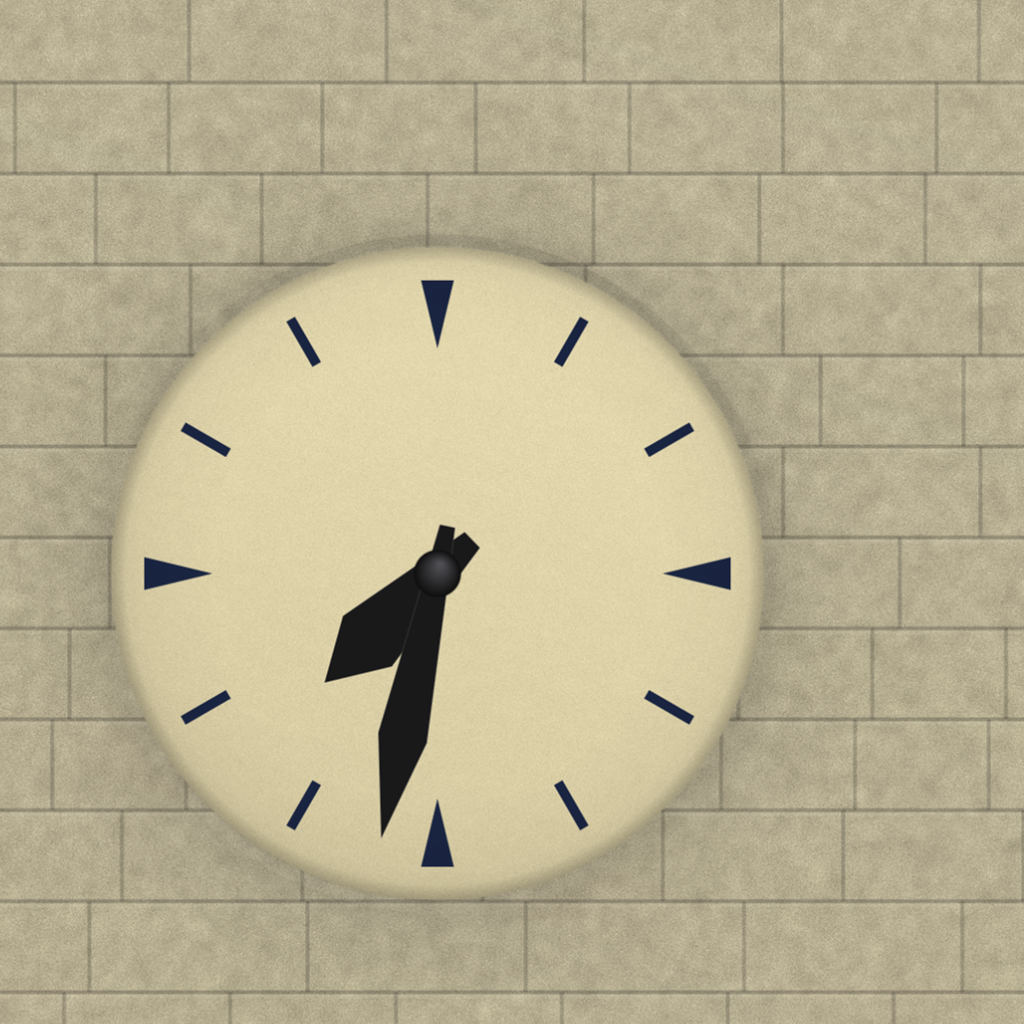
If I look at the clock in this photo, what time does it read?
7:32
